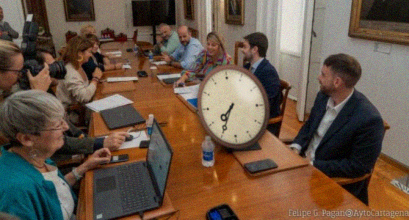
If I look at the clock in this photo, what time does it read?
7:35
